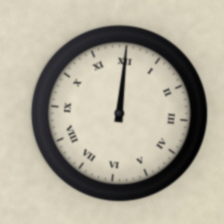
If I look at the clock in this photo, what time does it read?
12:00
